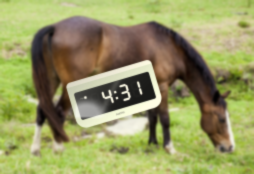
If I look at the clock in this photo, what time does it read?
4:31
